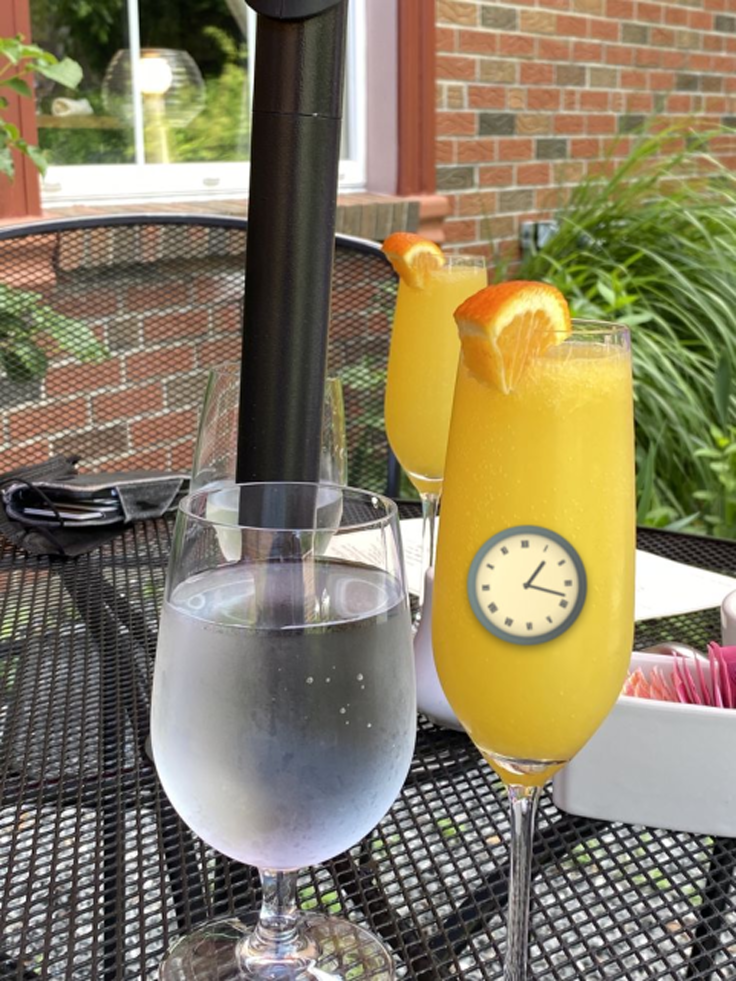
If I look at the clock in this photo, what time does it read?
1:18
